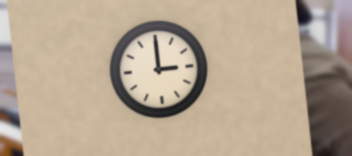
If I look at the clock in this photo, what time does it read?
3:00
